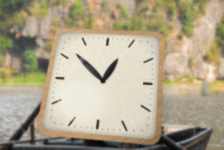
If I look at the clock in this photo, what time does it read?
12:52
